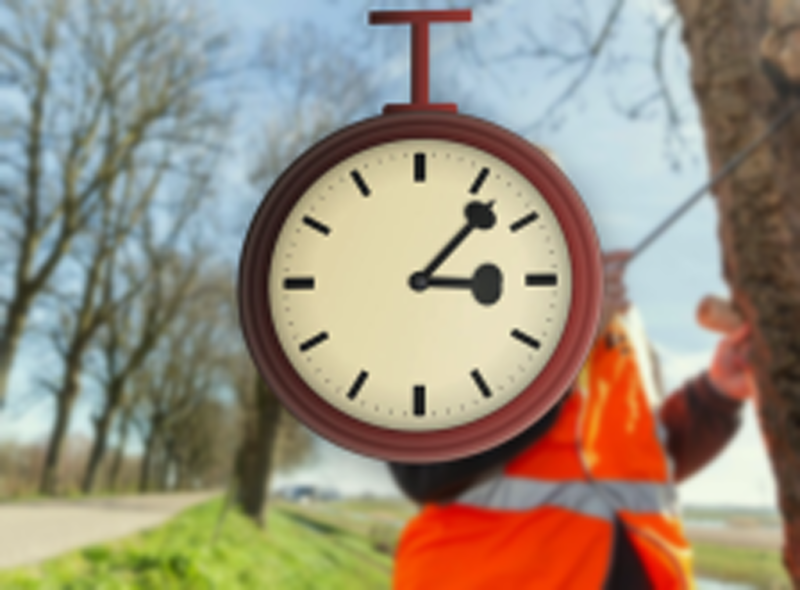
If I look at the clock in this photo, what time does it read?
3:07
